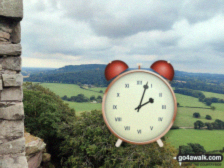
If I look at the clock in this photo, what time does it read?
2:03
